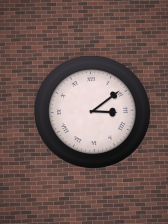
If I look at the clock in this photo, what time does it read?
3:09
